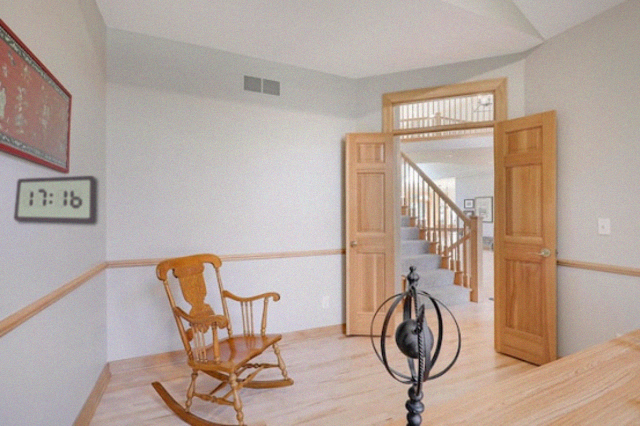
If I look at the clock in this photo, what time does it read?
17:16
